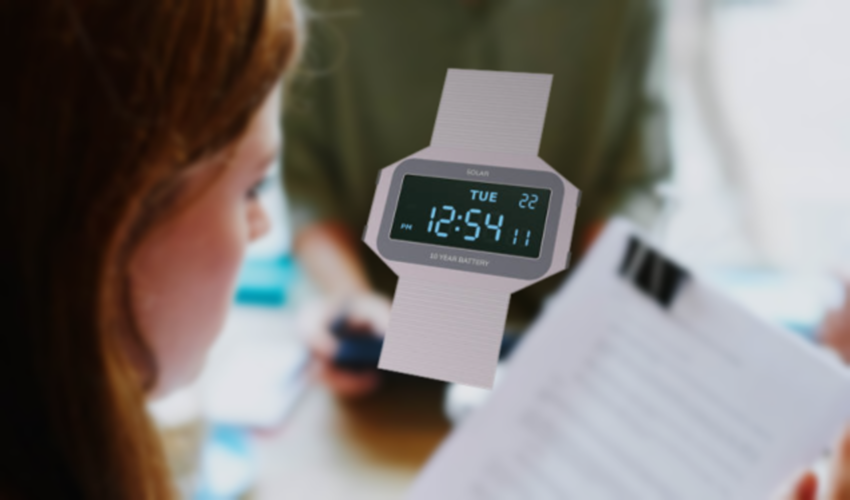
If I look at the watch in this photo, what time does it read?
12:54:11
